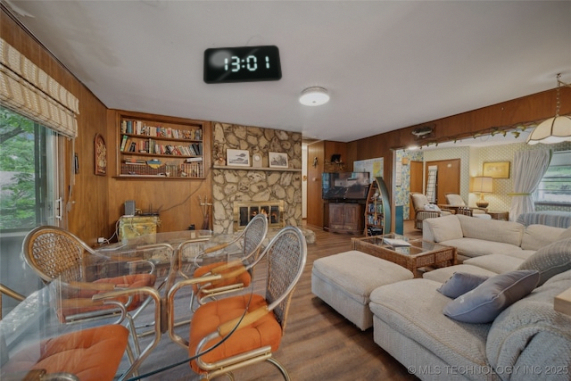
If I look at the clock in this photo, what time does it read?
13:01
